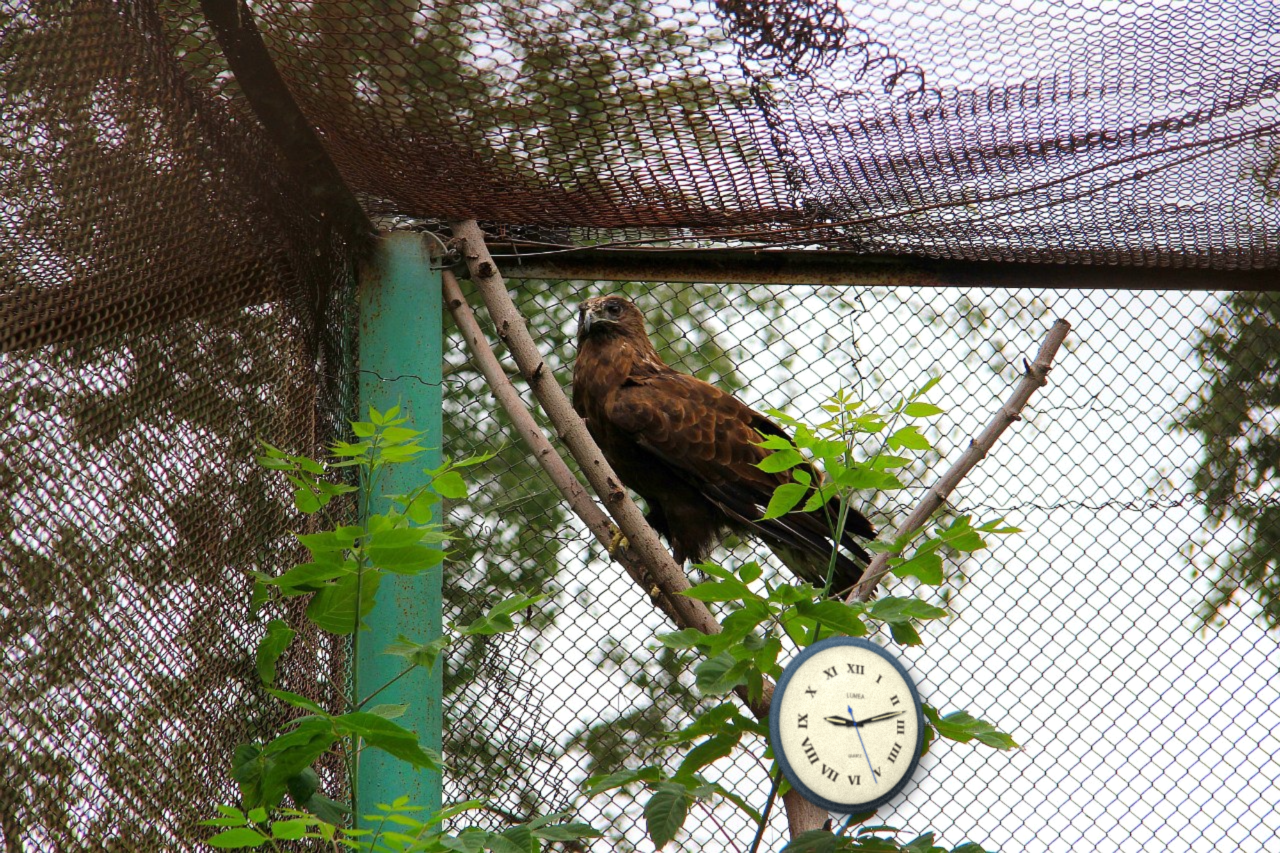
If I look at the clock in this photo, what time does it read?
9:12:26
